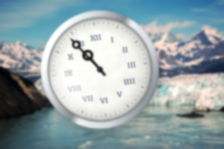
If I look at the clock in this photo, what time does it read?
10:54
